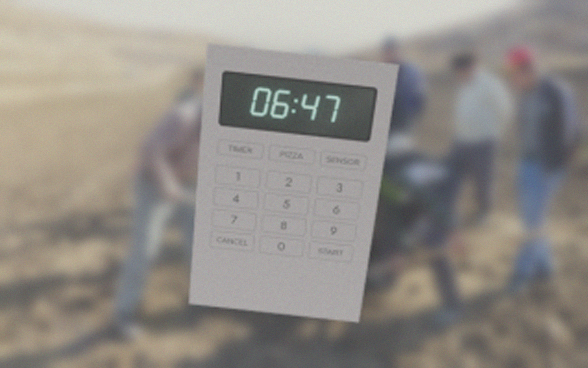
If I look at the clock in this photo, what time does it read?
6:47
